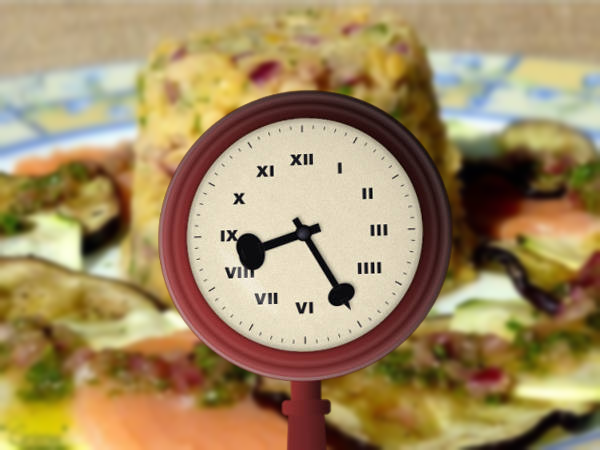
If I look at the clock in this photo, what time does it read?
8:25
